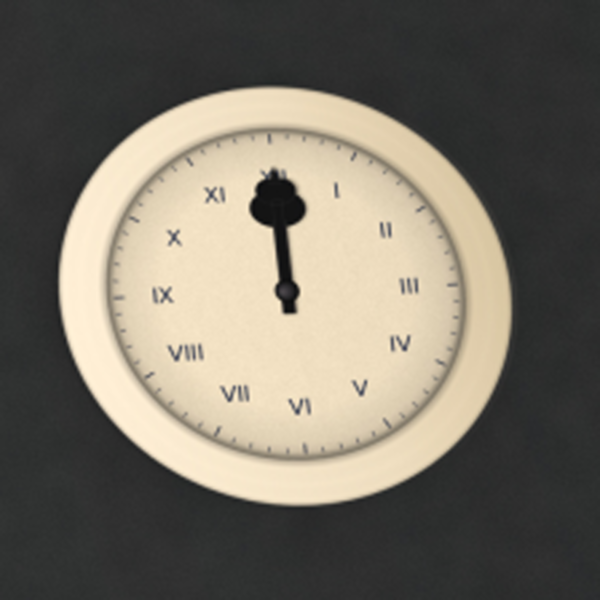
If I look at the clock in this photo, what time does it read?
12:00
